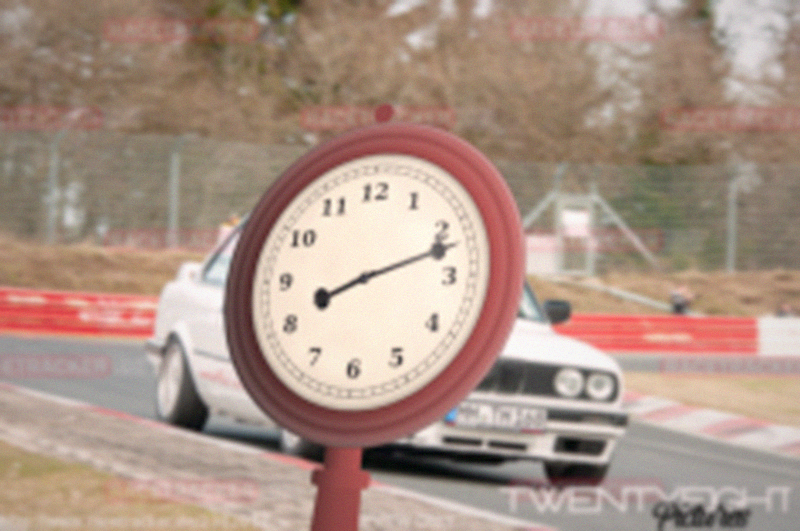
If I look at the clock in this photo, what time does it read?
8:12
